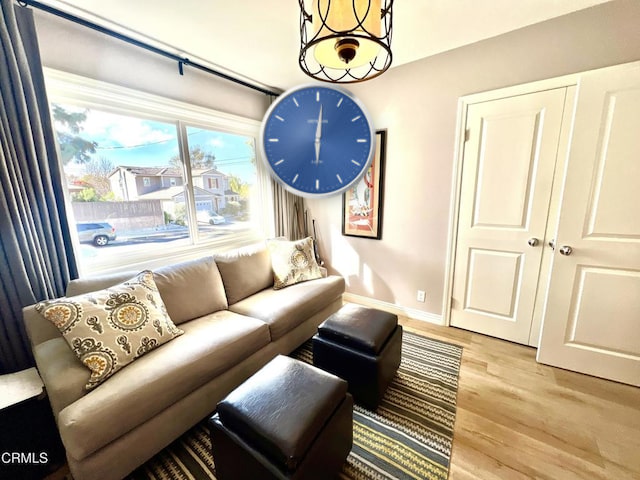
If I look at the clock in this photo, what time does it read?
6:01
